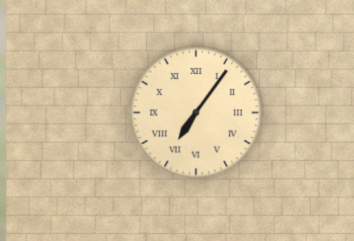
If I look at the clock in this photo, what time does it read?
7:06
